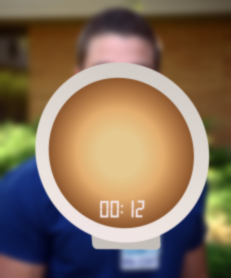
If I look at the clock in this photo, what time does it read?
0:12
